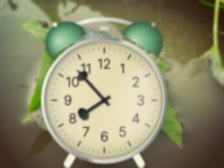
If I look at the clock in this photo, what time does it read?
7:53
